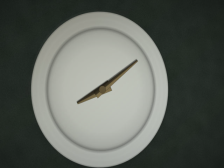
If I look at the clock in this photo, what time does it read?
8:09
